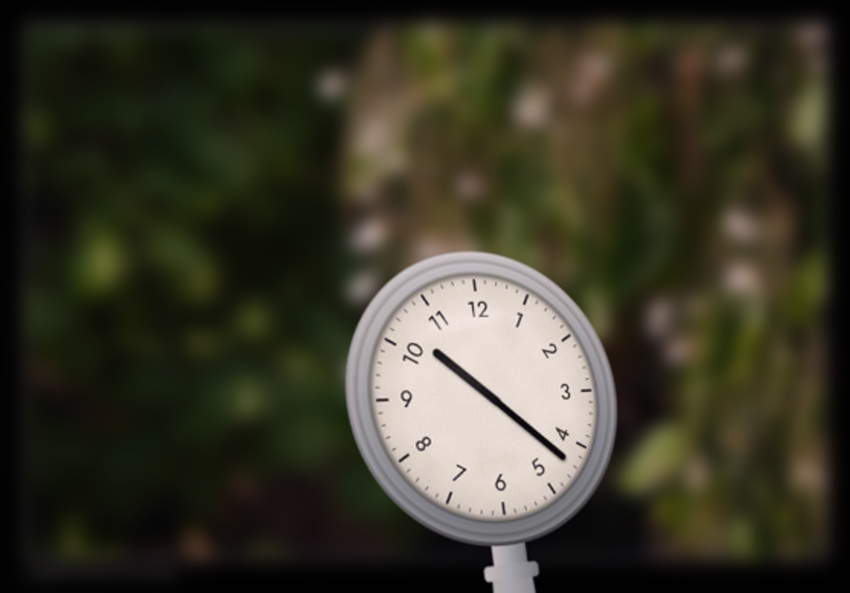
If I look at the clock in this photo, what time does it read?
10:22
